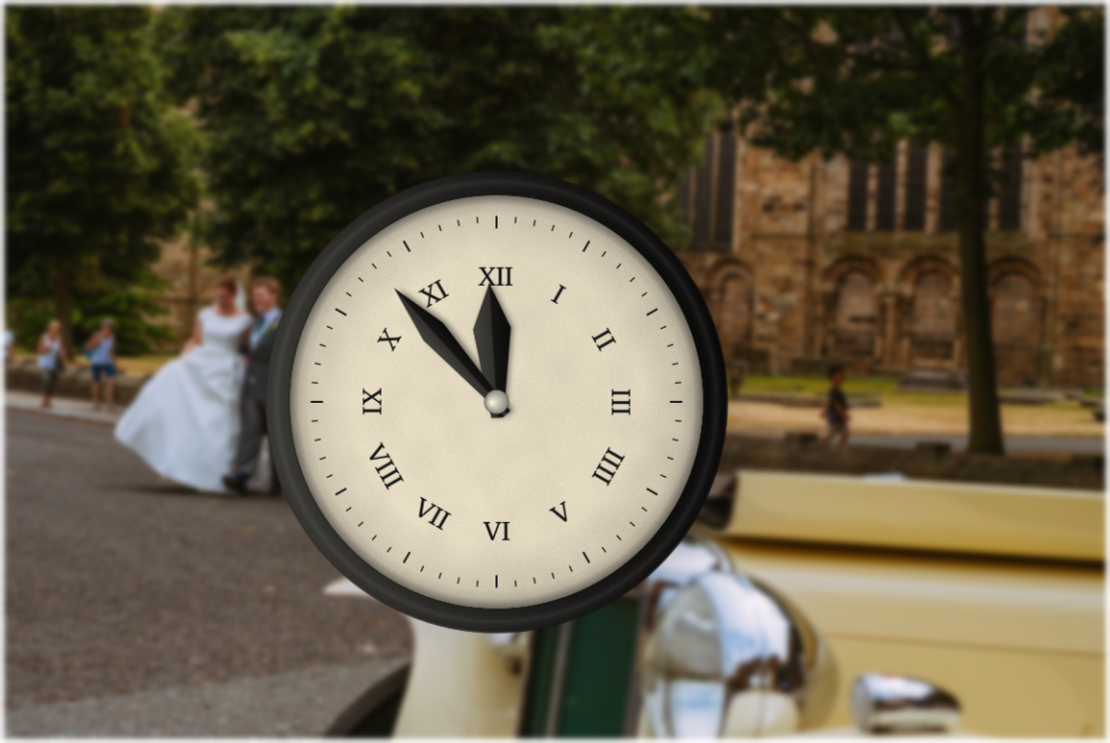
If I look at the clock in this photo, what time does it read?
11:53
